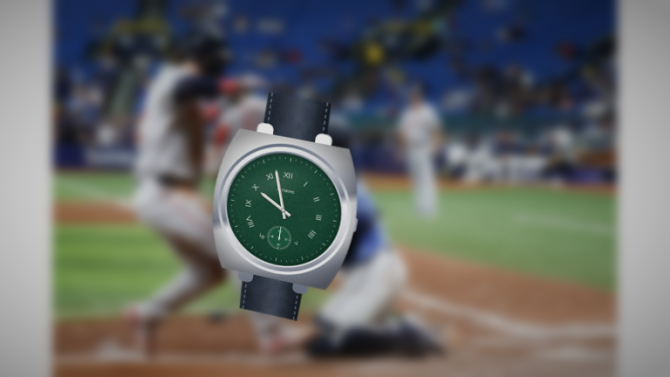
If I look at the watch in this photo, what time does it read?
9:57
